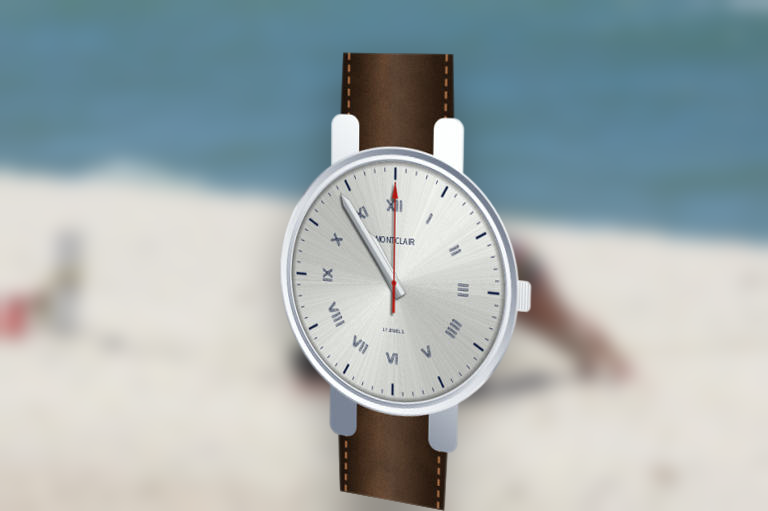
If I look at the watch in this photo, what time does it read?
10:54:00
